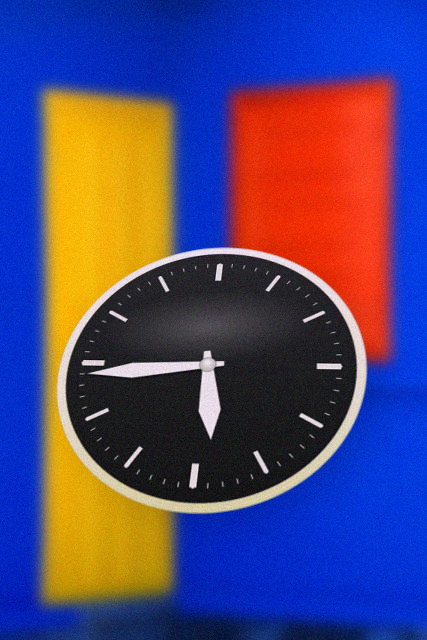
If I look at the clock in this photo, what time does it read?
5:44
